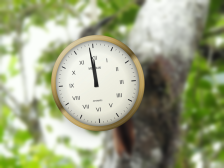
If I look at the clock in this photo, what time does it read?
11:59
